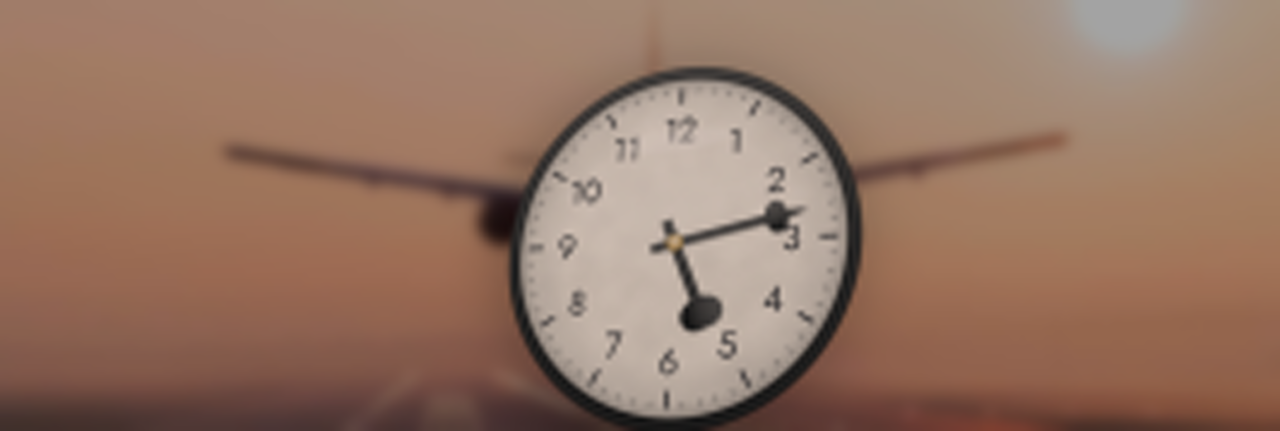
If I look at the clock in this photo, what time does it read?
5:13
